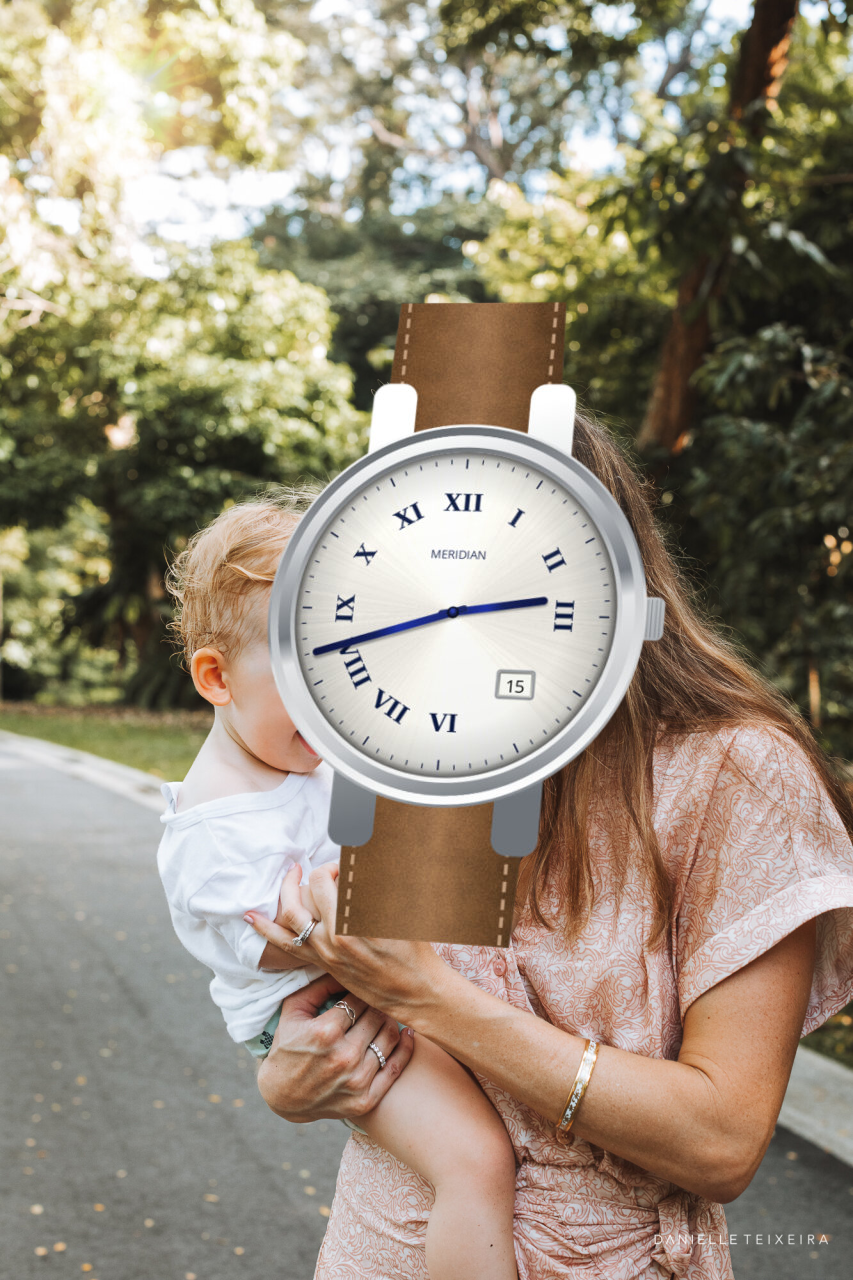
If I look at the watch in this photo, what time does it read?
2:42
